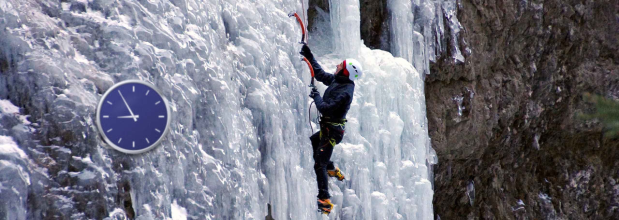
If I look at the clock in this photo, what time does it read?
8:55
